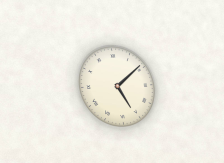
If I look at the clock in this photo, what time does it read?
5:09
